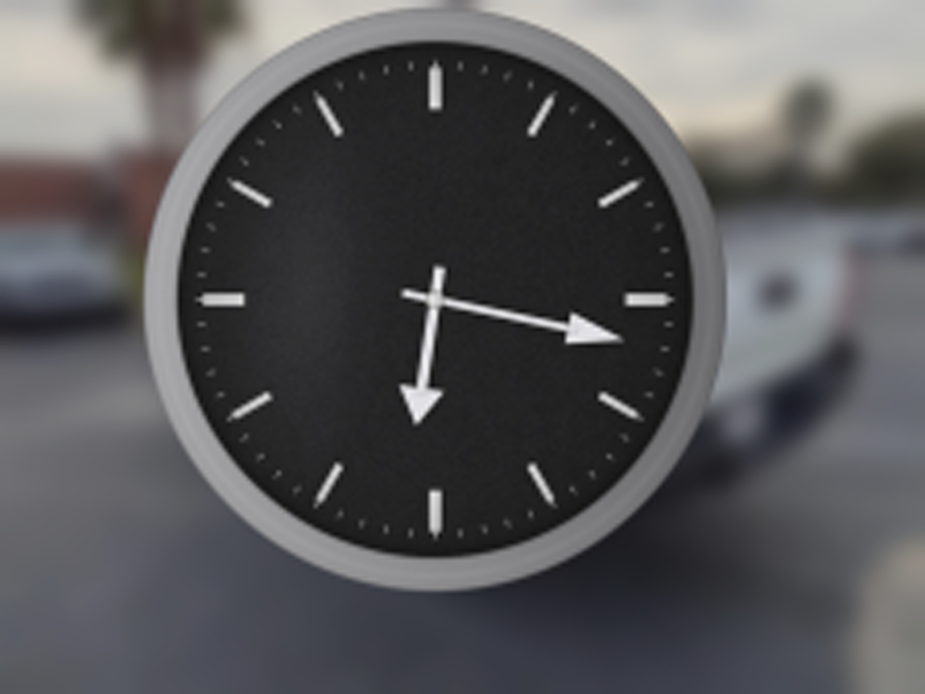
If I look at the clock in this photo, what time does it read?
6:17
